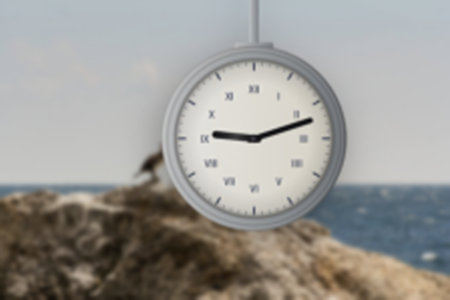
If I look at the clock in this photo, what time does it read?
9:12
